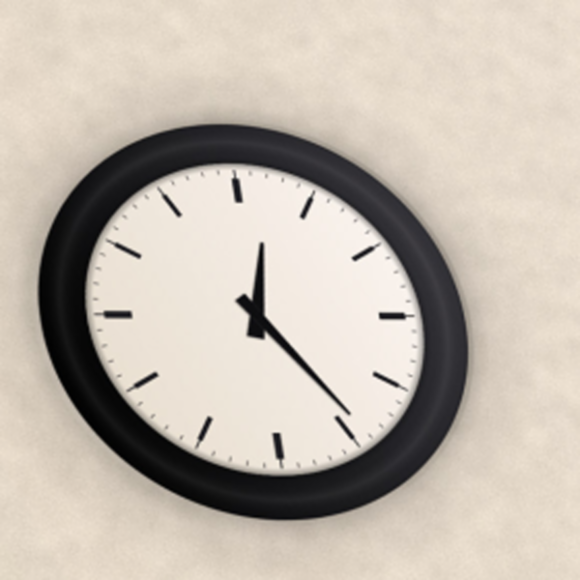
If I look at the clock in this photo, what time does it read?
12:24
